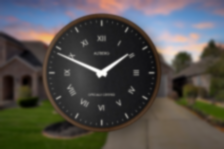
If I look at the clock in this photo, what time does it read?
1:49
